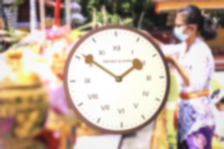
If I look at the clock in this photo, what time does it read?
1:51
